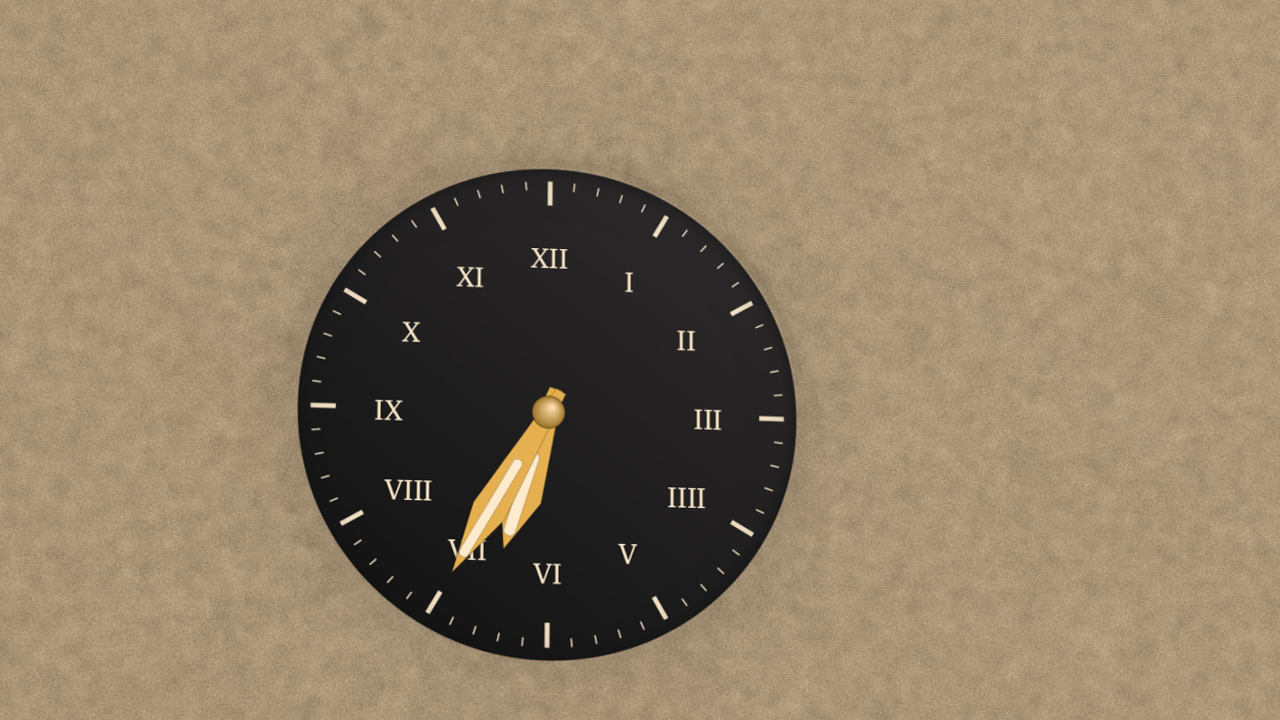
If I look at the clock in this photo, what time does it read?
6:35
